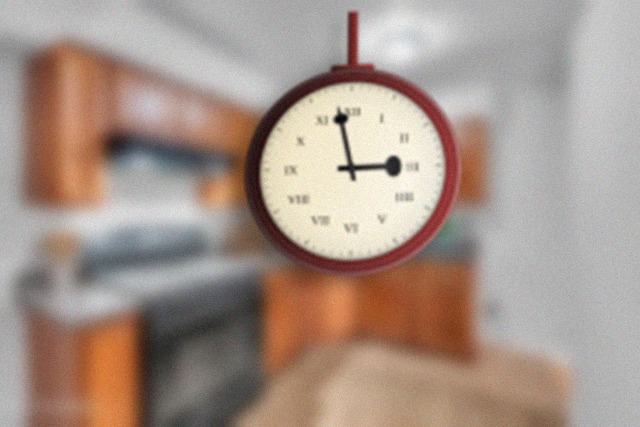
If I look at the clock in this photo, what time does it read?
2:58
